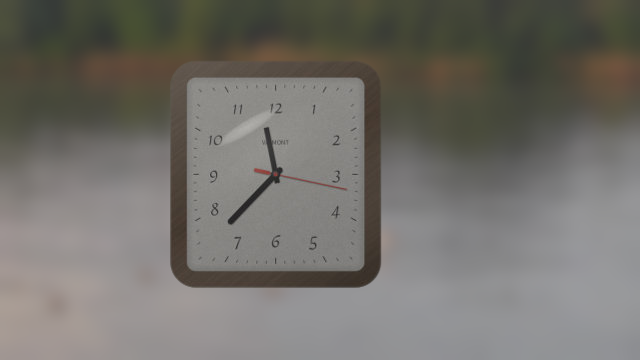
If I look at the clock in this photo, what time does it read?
11:37:17
